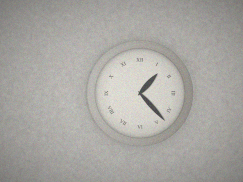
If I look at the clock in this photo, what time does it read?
1:23
